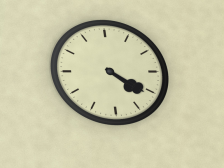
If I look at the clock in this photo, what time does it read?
4:21
